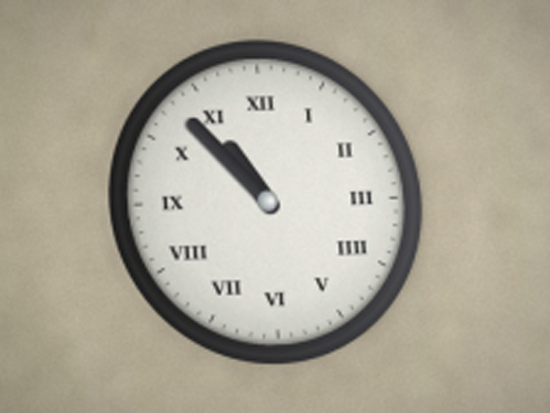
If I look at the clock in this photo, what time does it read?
10:53
